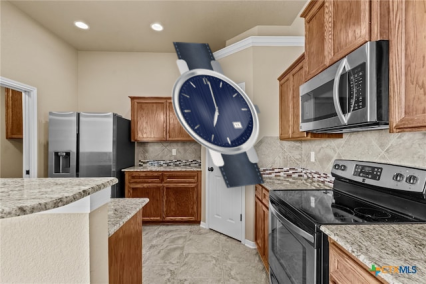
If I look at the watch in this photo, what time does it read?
7:01
